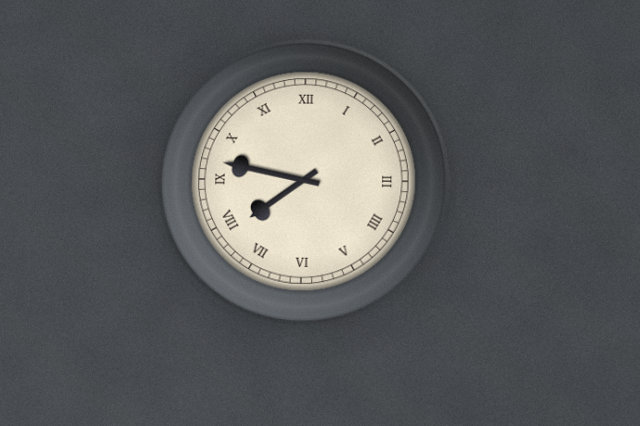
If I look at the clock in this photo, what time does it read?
7:47
